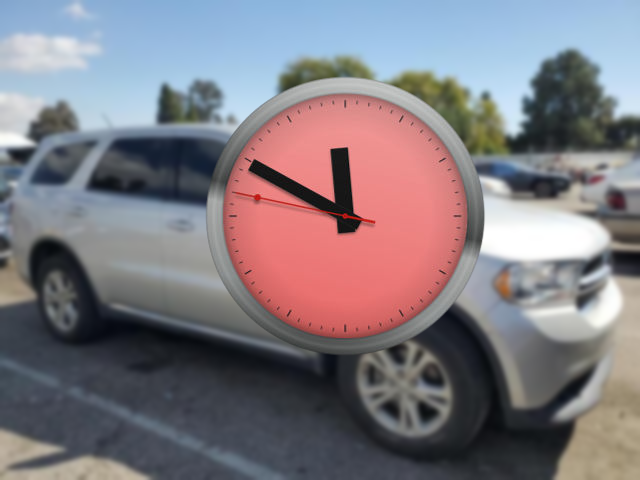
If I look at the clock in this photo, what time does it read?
11:49:47
